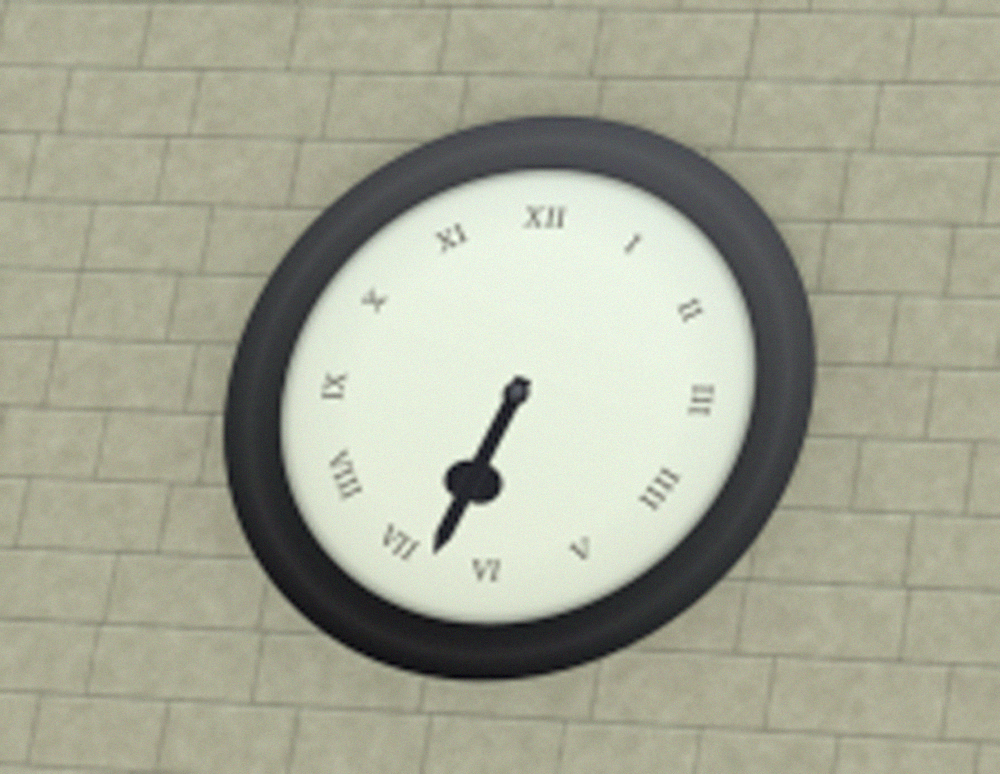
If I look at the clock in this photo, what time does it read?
6:33
